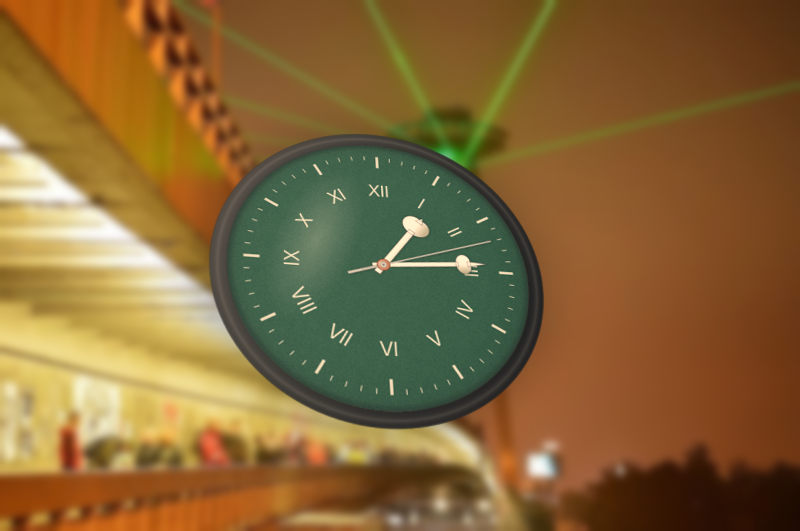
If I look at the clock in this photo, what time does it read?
1:14:12
